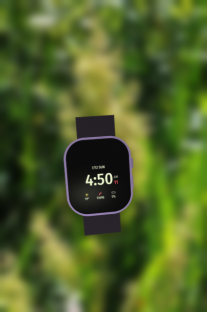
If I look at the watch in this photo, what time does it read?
4:50
